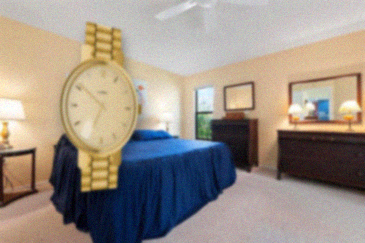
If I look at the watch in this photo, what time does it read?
6:51
